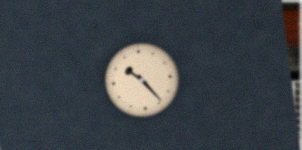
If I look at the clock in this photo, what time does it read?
10:24
